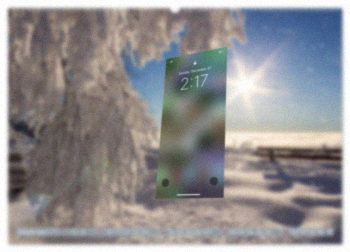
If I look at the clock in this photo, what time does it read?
2:17
